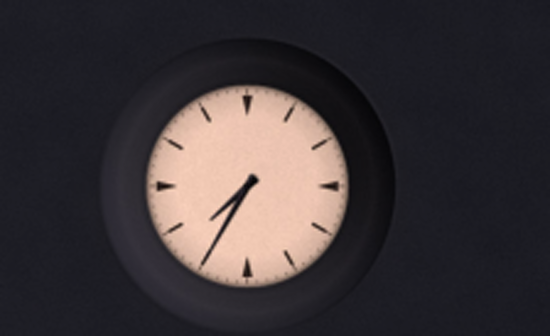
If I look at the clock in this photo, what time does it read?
7:35
